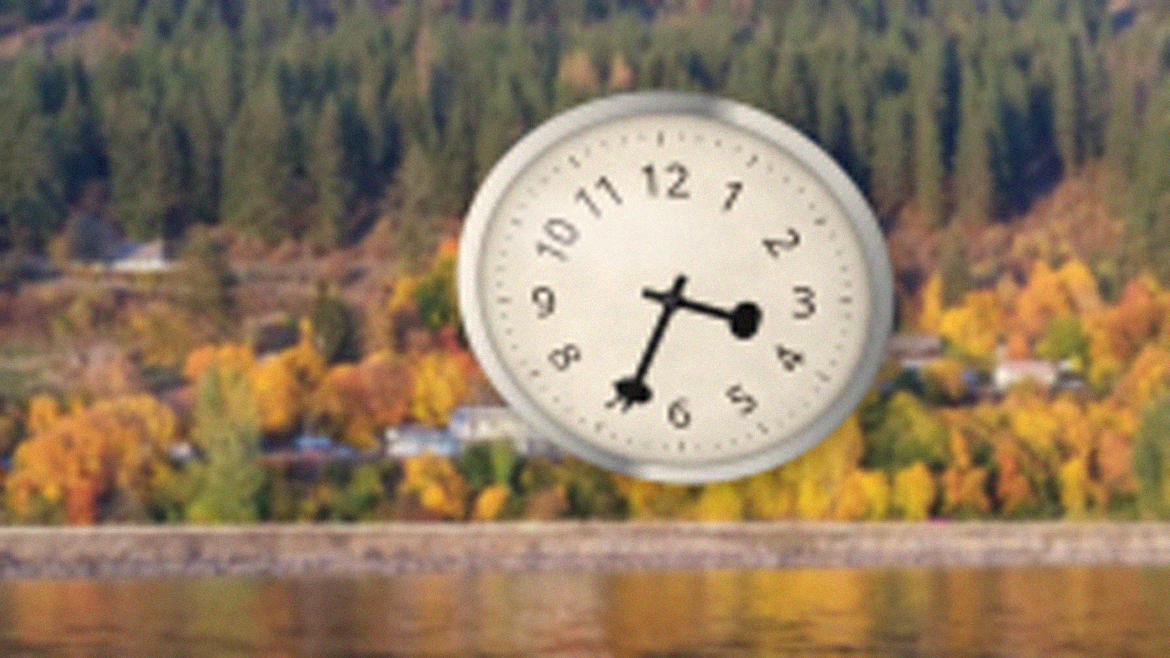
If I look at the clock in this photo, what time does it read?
3:34
